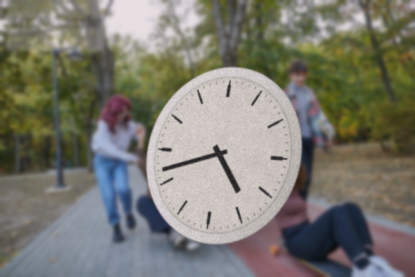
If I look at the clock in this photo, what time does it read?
4:42
